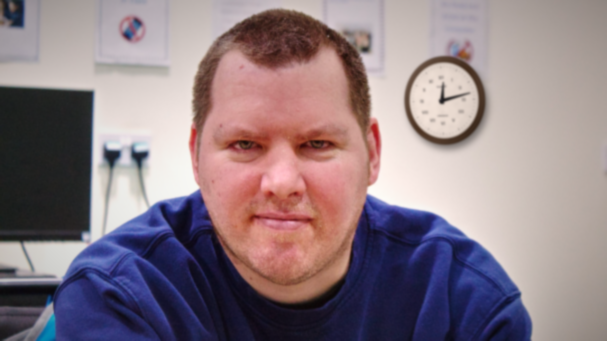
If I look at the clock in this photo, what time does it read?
12:13
